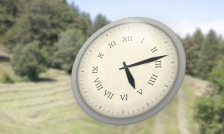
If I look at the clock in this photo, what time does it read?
5:13
